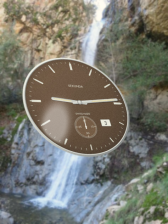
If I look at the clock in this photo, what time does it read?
9:14
